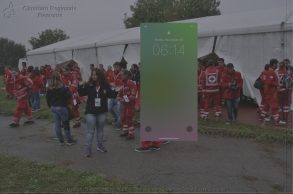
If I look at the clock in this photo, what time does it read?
6:14
